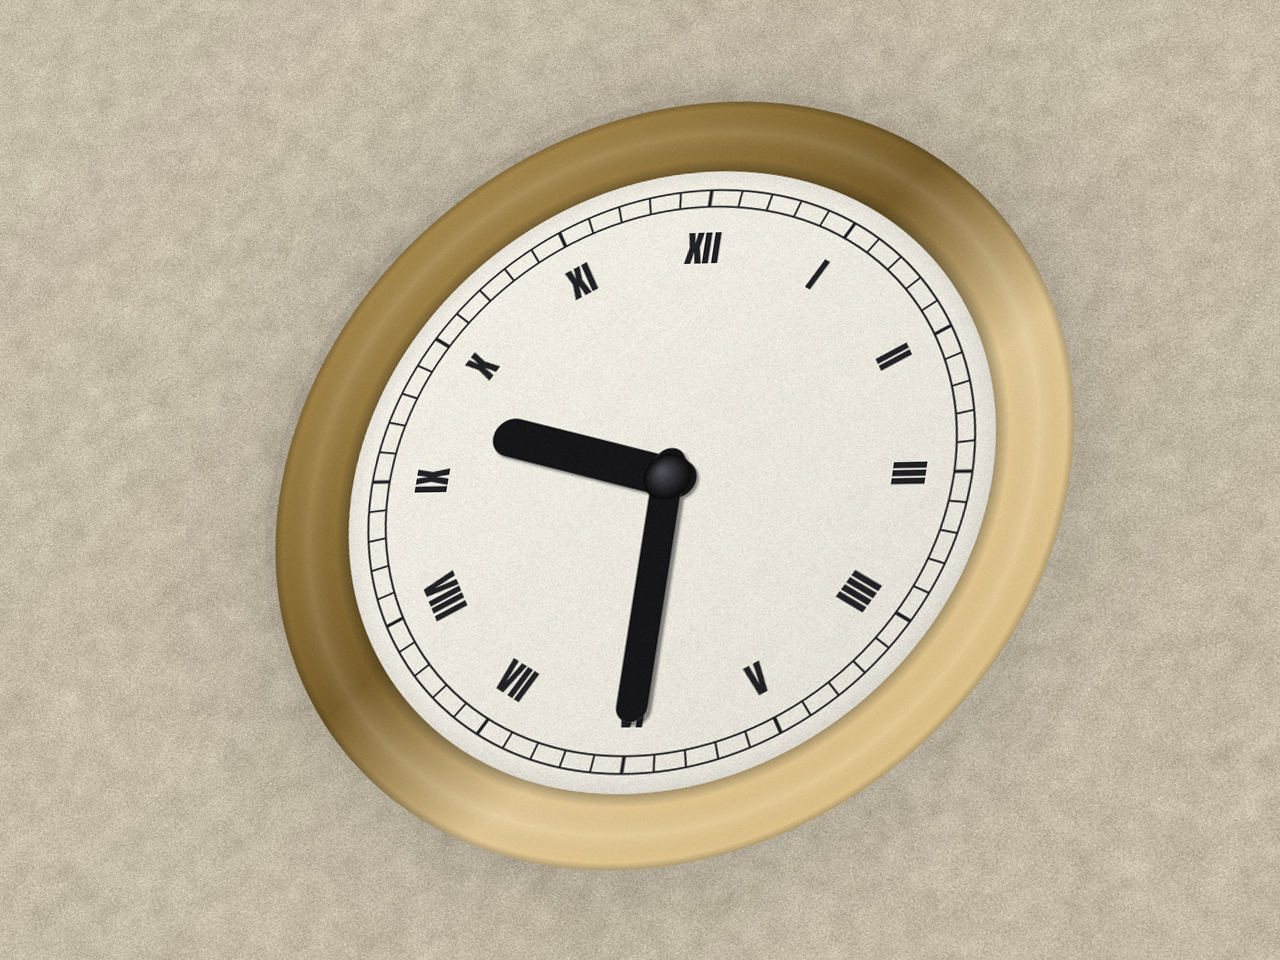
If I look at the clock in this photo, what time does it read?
9:30
